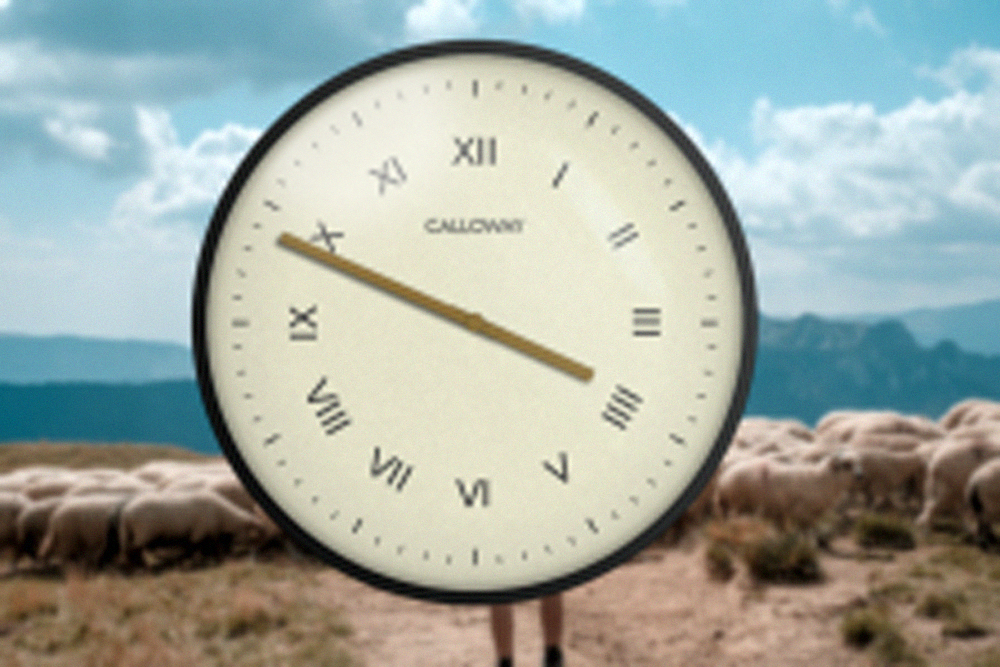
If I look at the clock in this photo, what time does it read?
3:49
